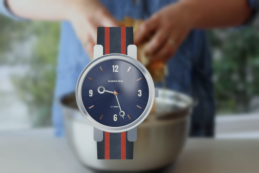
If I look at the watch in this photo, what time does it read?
9:27
